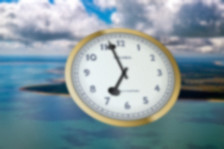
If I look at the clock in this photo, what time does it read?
6:57
